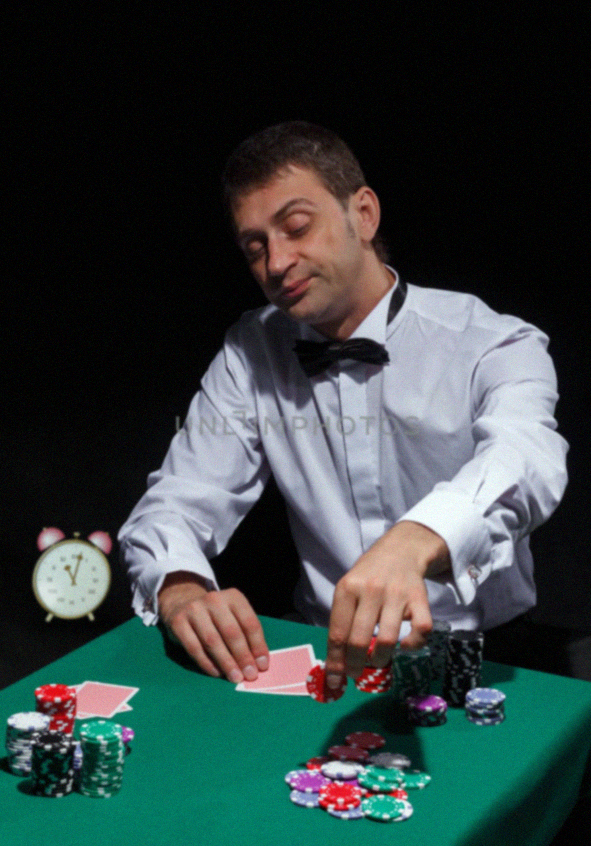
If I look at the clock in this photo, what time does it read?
11:02
